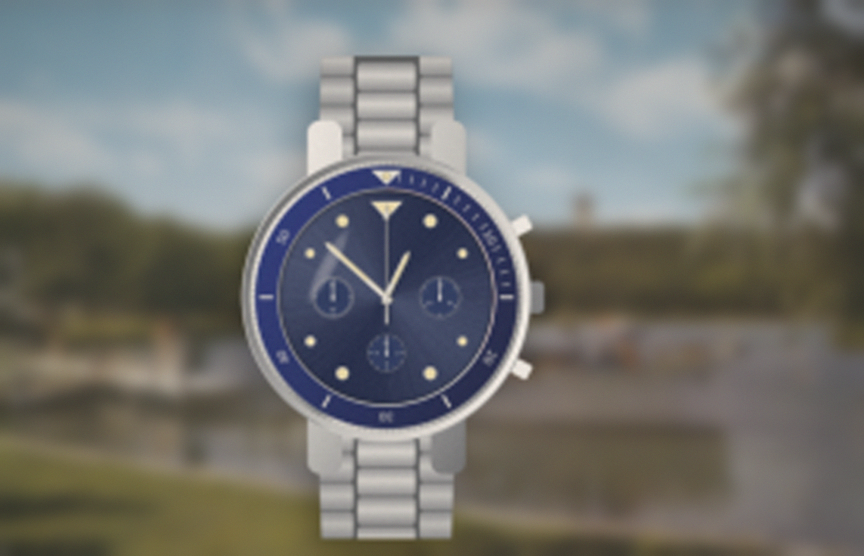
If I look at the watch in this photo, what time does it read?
12:52
